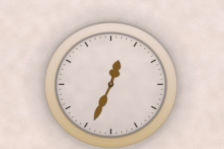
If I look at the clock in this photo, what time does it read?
12:34
